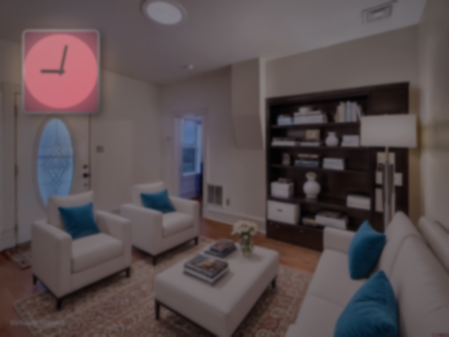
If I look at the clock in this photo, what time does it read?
9:02
